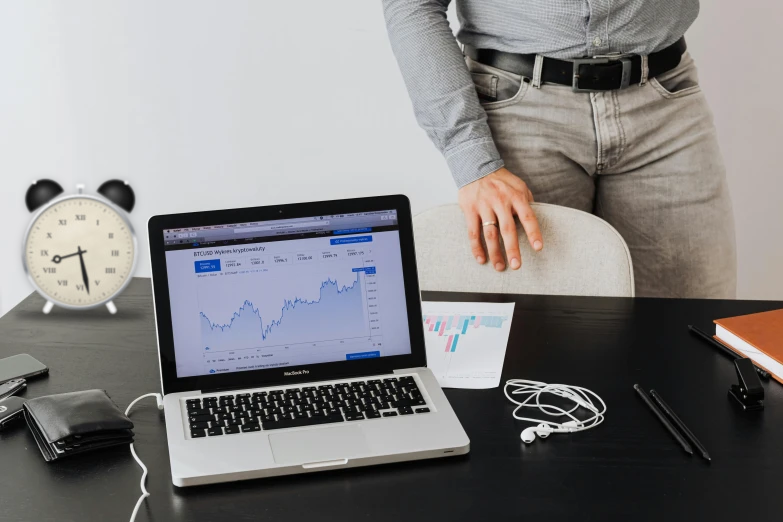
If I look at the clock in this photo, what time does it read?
8:28
